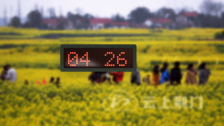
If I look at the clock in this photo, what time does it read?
4:26
